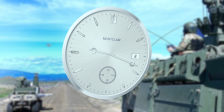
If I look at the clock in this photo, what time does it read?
9:18
